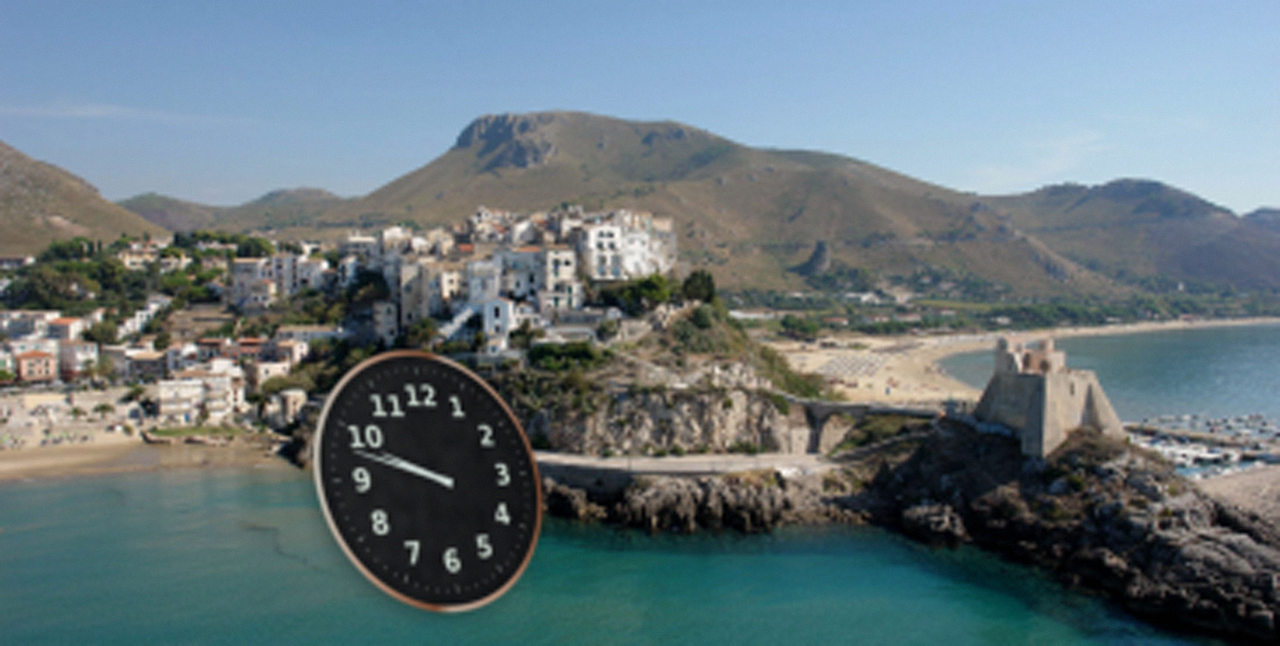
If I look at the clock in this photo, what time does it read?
9:48
